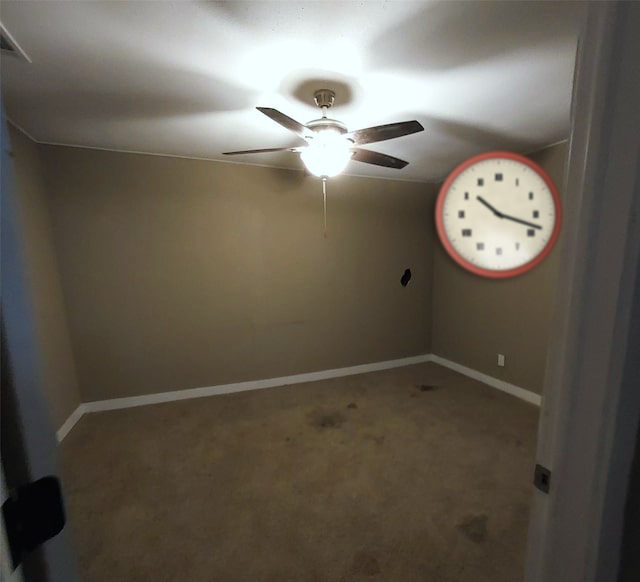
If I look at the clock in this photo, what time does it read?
10:18
